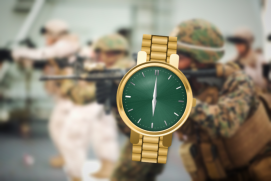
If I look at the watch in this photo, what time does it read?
6:00
